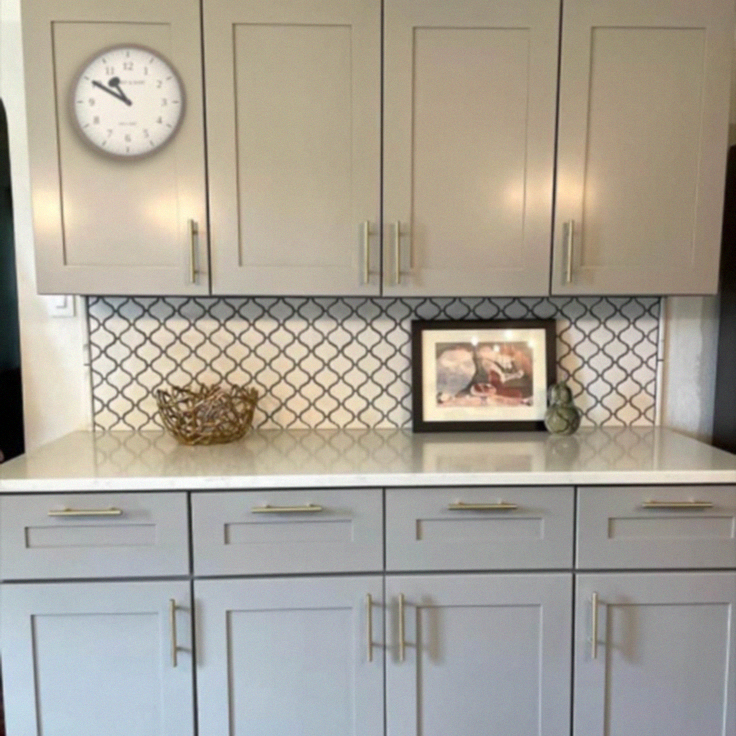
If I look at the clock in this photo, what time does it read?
10:50
